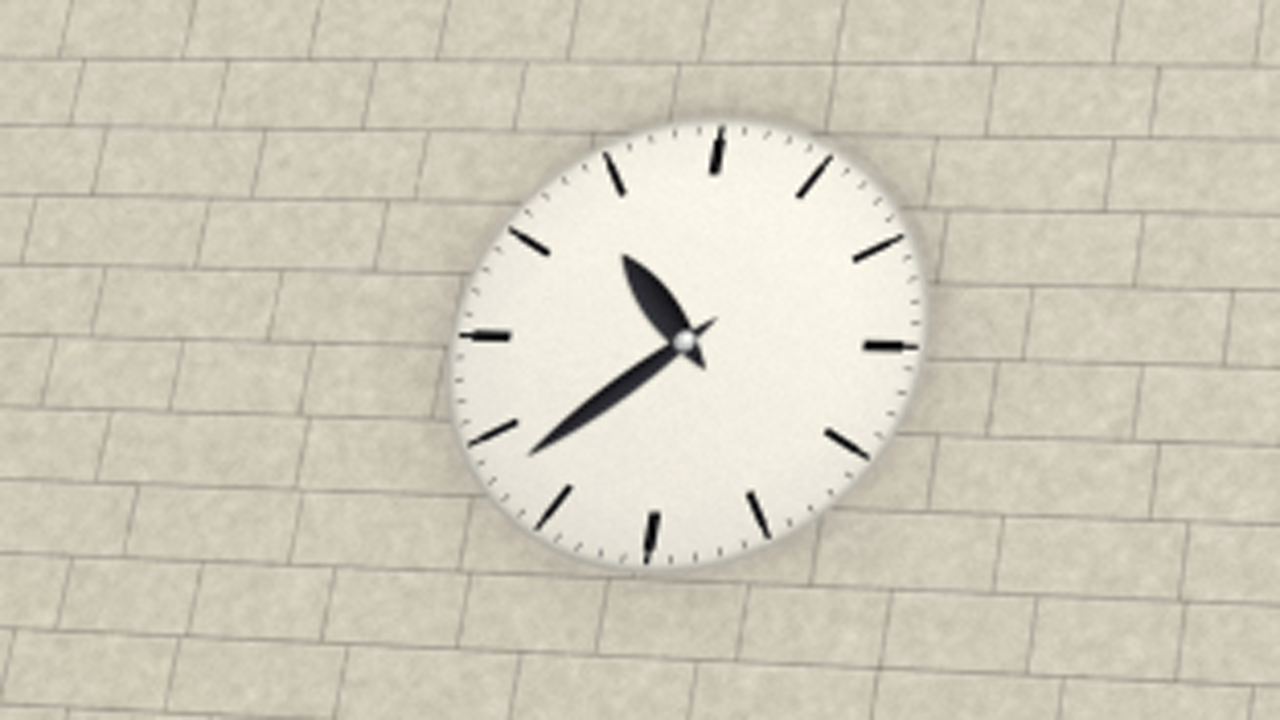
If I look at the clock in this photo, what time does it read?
10:38
